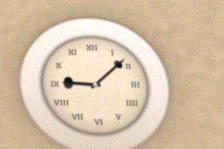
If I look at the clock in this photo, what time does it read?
9:08
